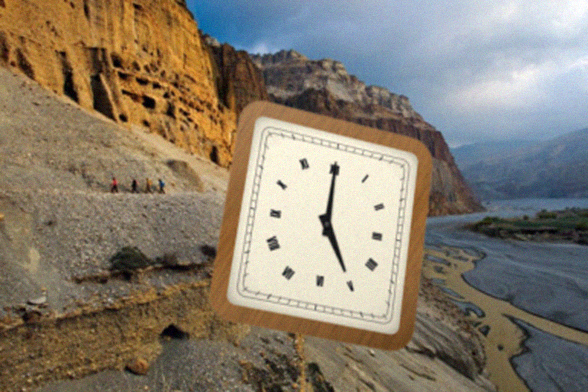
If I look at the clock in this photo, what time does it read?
5:00
